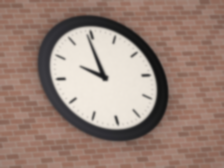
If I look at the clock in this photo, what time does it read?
9:59
